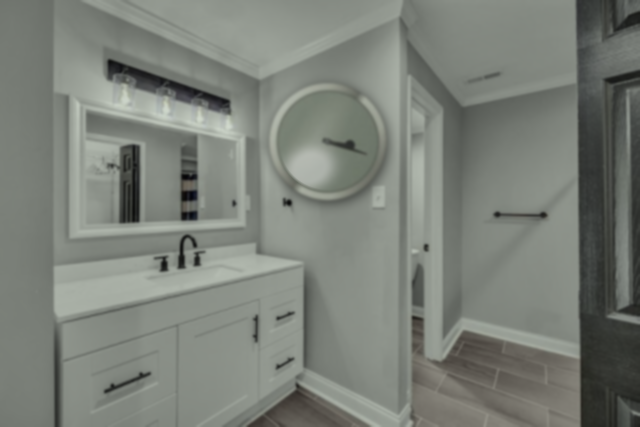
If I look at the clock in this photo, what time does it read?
3:18
